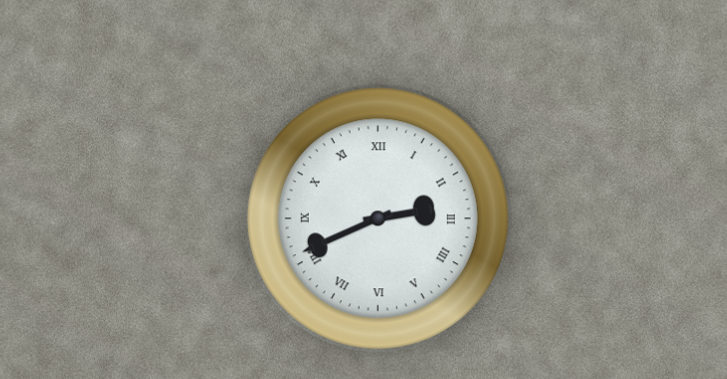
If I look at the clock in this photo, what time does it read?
2:41
